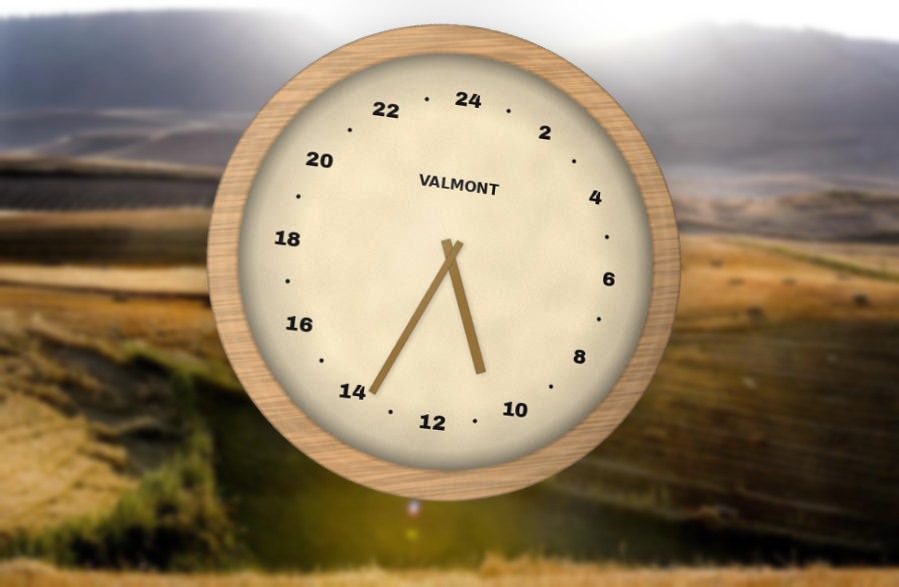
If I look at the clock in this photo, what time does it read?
10:34
